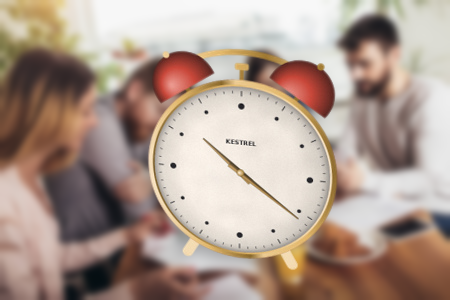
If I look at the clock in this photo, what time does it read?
10:21
